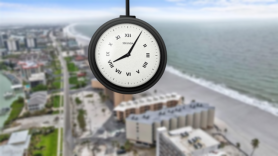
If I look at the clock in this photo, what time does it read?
8:05
